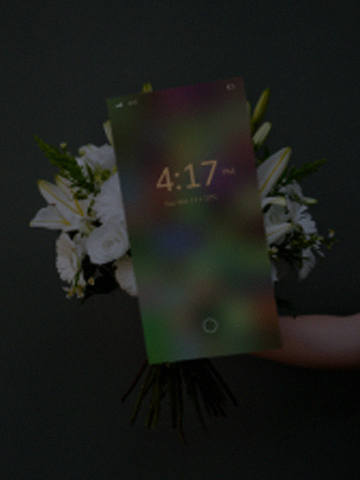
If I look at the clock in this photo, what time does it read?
4:17
